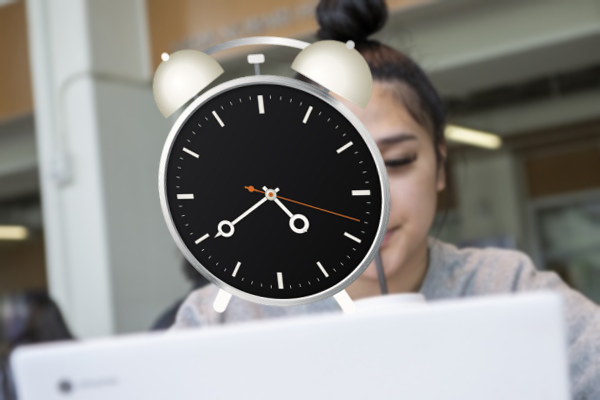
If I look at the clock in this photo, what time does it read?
4:39:18
